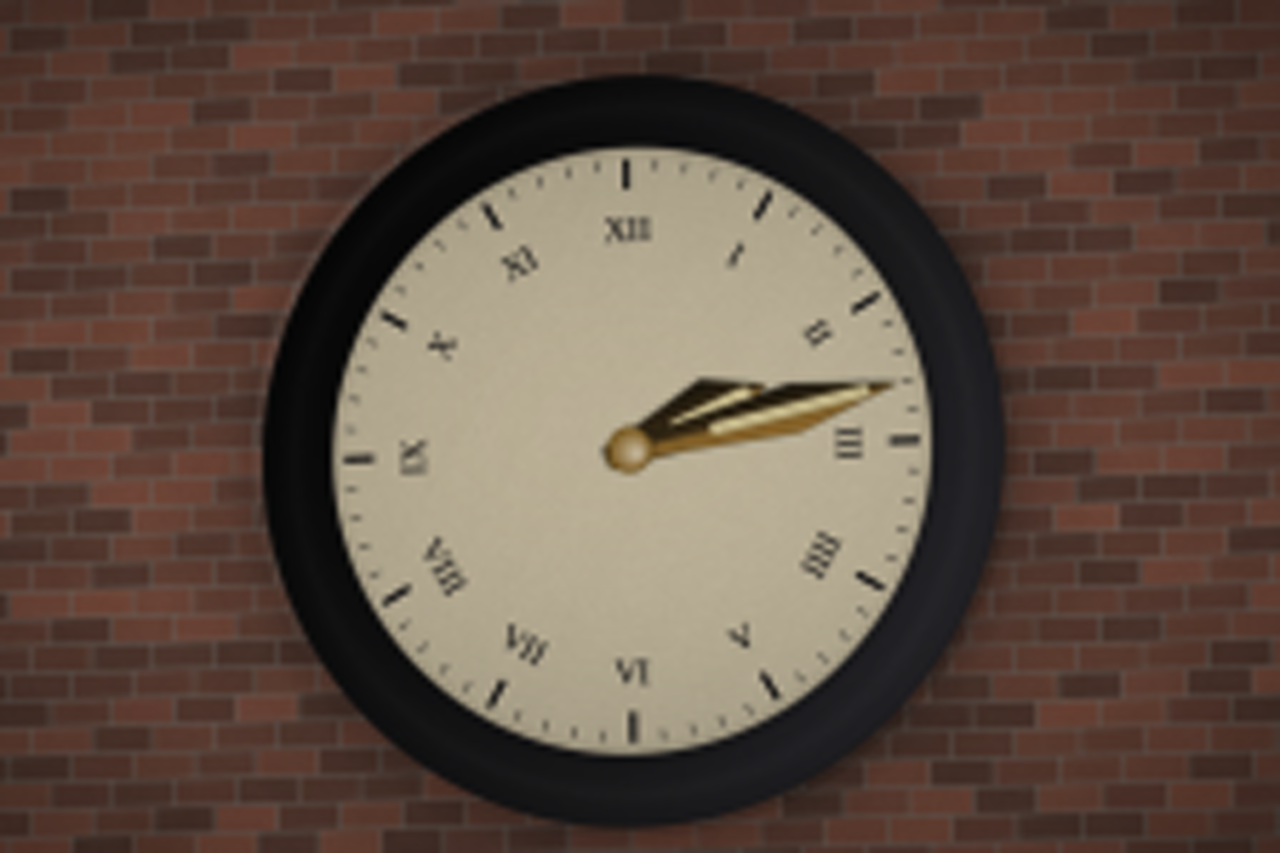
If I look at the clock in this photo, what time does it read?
2:13
